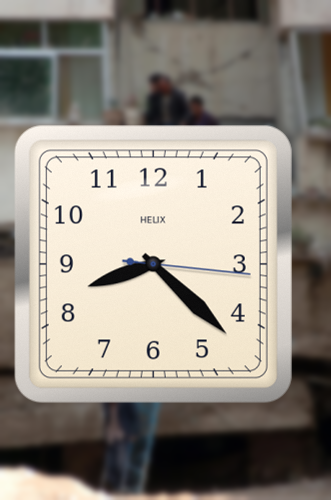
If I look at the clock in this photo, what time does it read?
8:22:16
